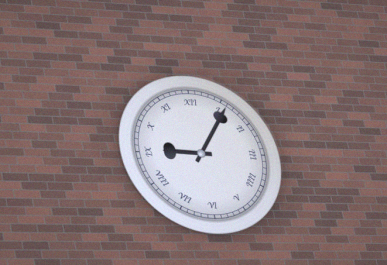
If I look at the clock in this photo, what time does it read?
9:06
